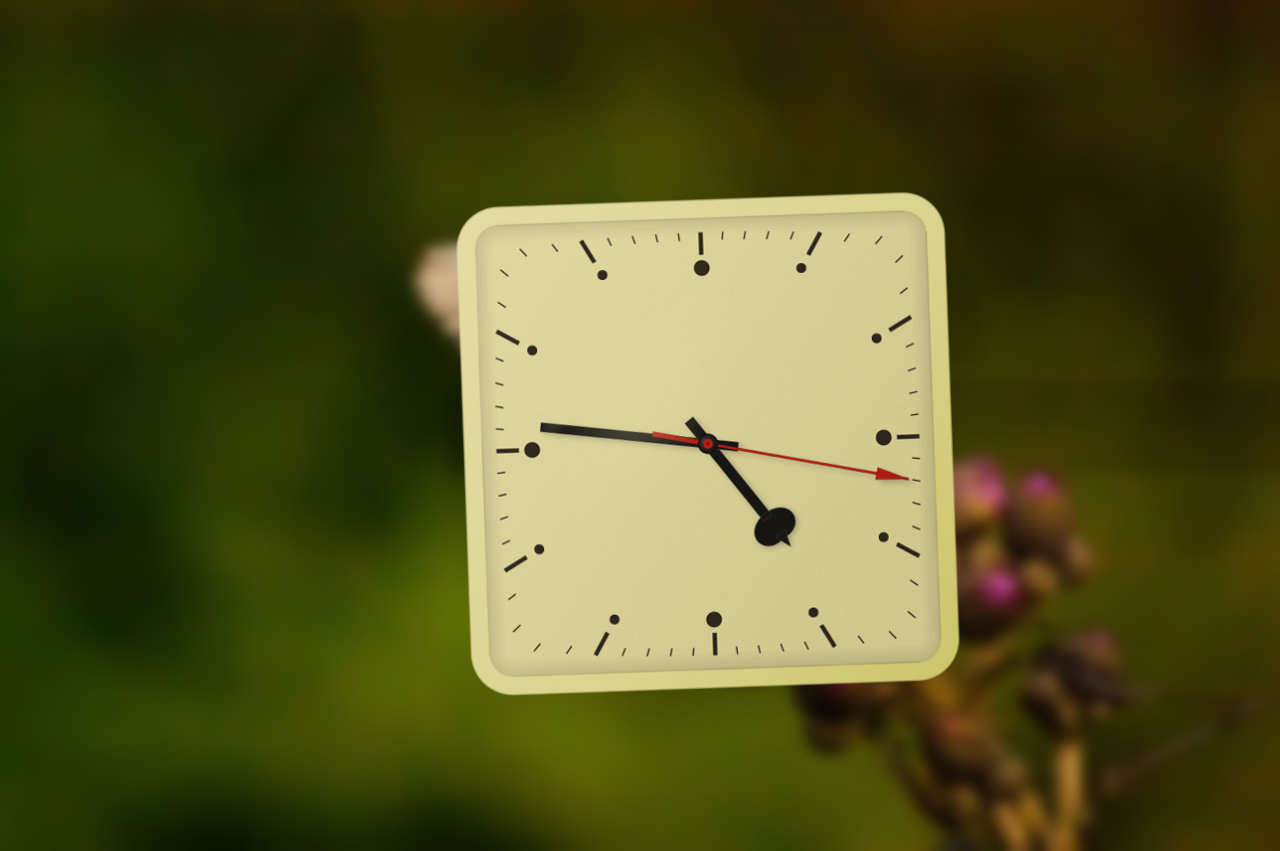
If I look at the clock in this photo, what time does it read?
4:46:17
